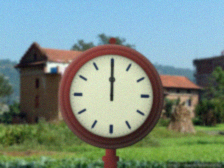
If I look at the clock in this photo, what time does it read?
12:00
